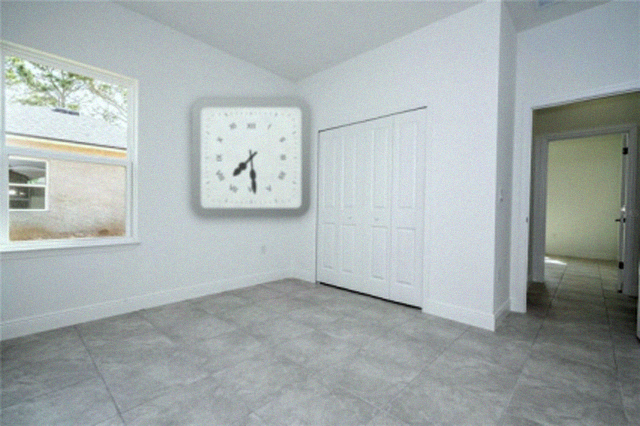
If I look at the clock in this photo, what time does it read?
7:29
